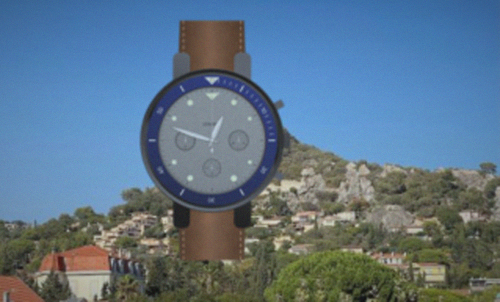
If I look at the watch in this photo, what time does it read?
12:48
